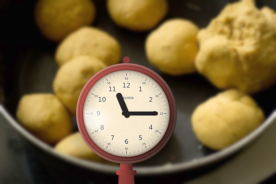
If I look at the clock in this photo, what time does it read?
11:15
